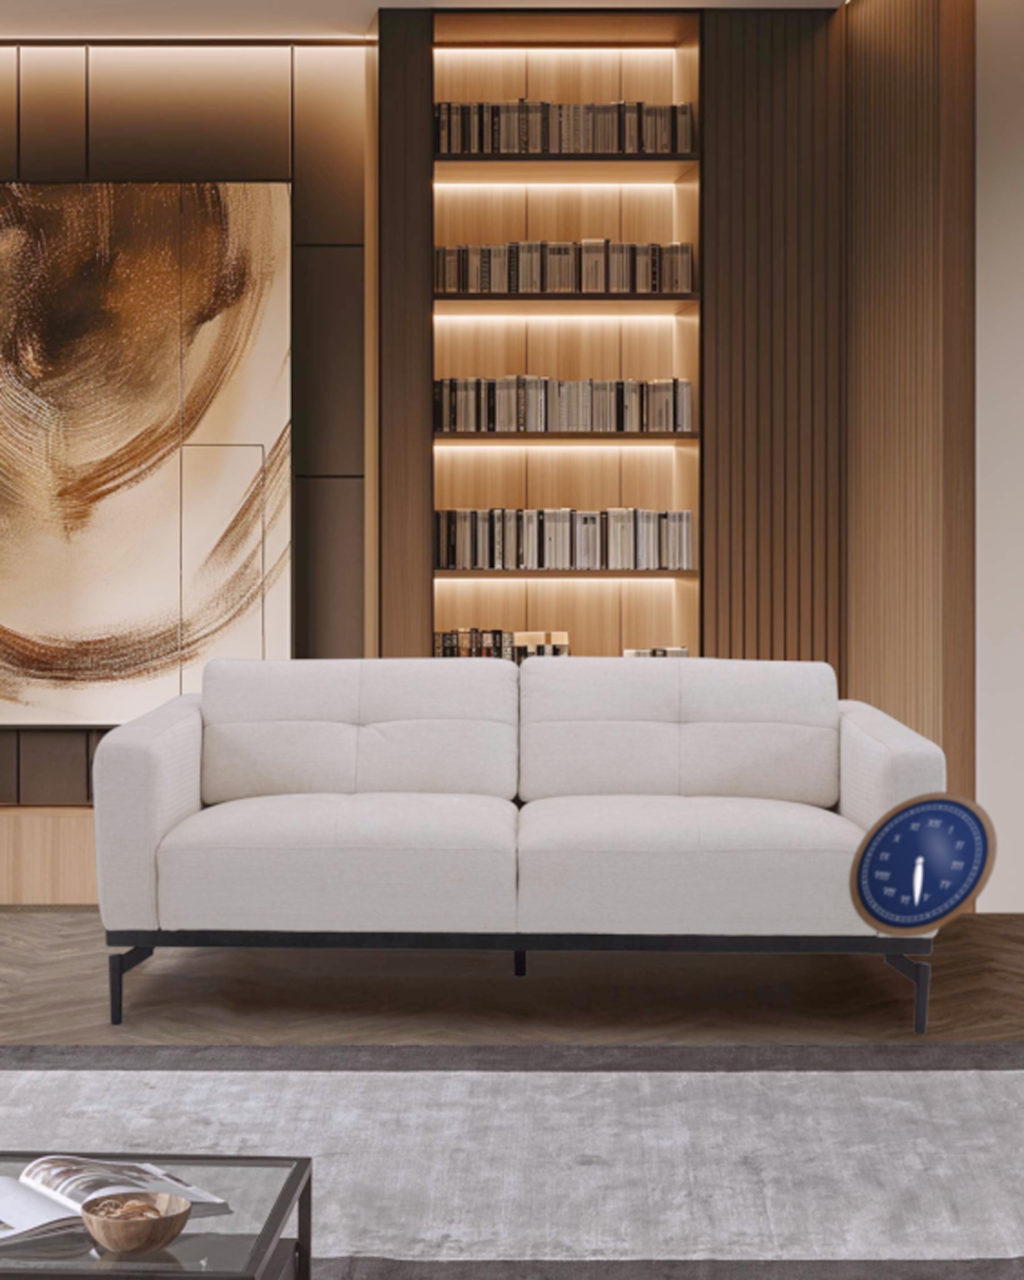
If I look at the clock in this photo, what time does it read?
5:27
